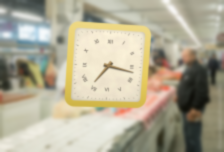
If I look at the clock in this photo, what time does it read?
7:17
